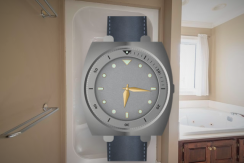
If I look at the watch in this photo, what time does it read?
6:16
